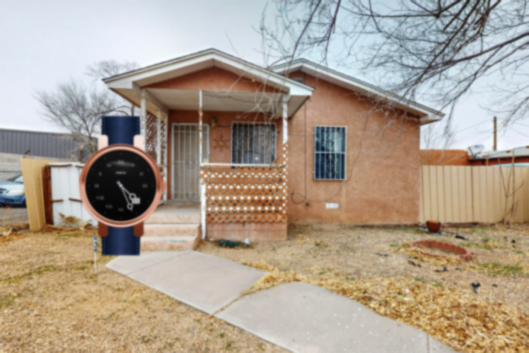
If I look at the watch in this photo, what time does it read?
4:26
